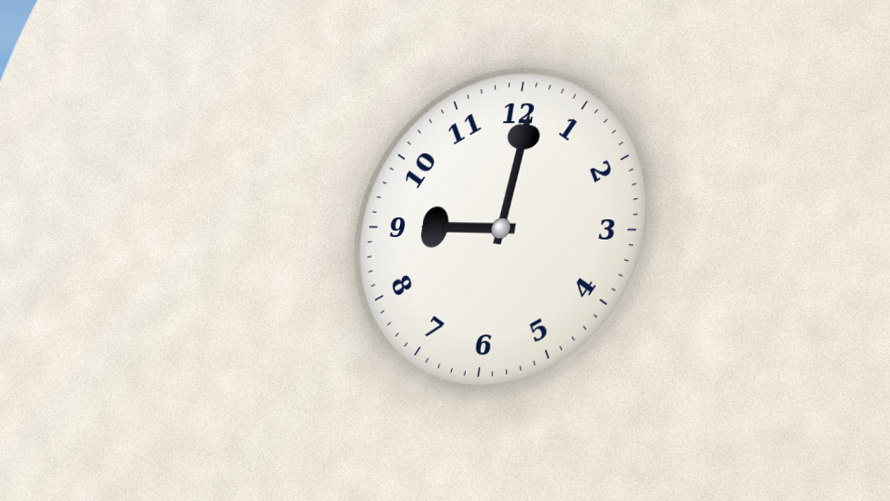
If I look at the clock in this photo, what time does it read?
9:01
